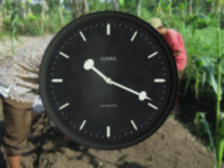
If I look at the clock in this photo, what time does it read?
10:19
